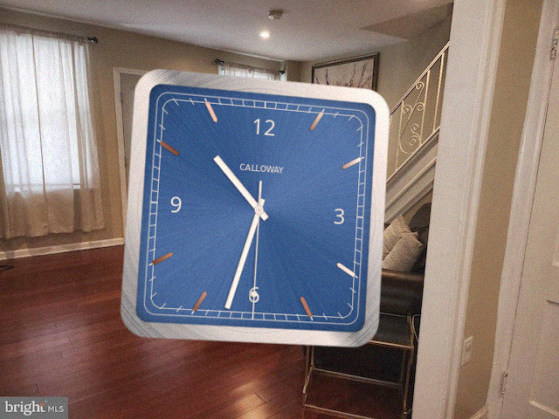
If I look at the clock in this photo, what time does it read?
10:32:30
